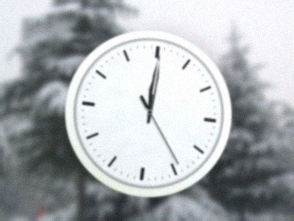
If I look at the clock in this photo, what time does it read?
12:00:24
